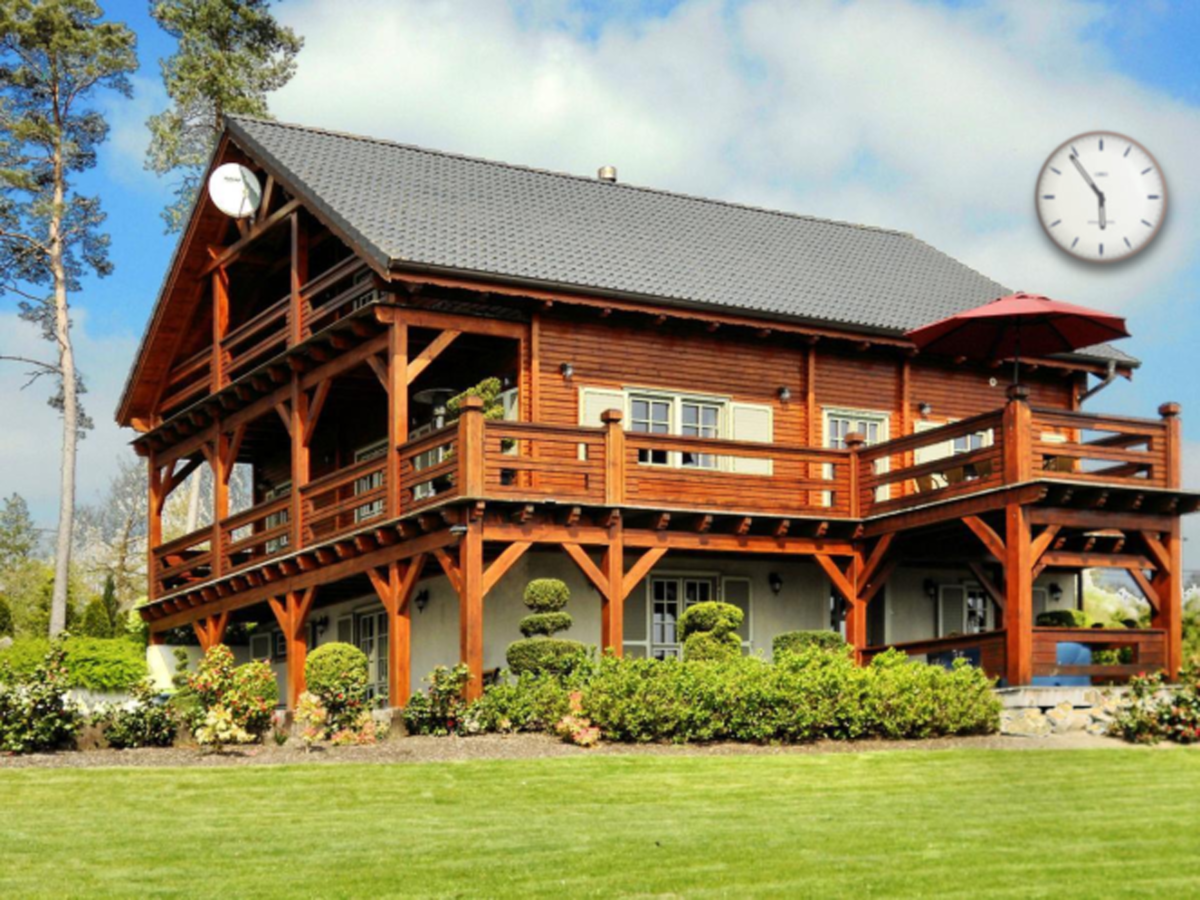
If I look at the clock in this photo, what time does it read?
5:54
